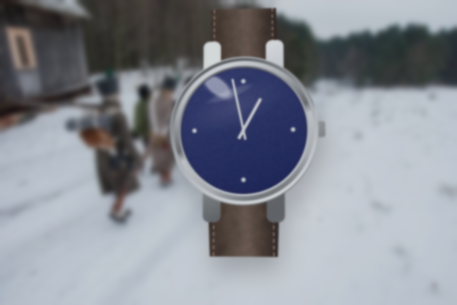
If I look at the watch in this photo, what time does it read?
12:58
